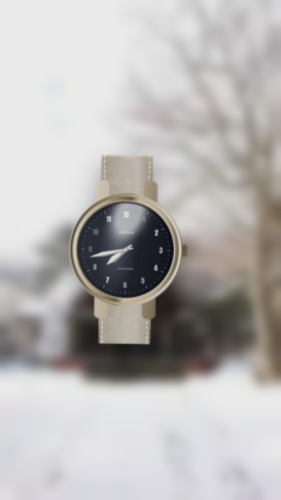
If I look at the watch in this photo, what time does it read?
7:43
